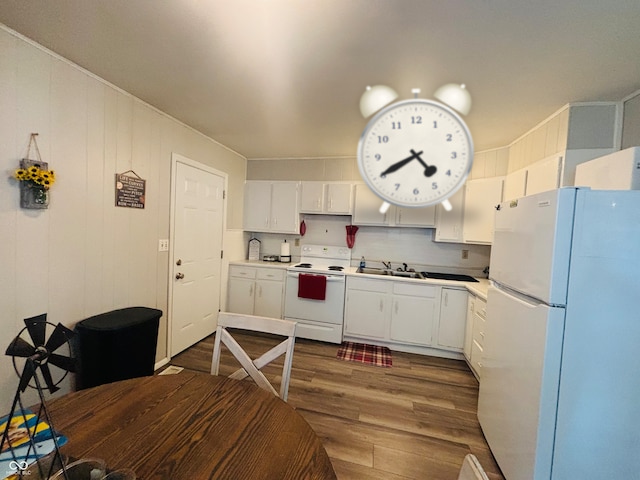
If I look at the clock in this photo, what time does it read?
4:40
